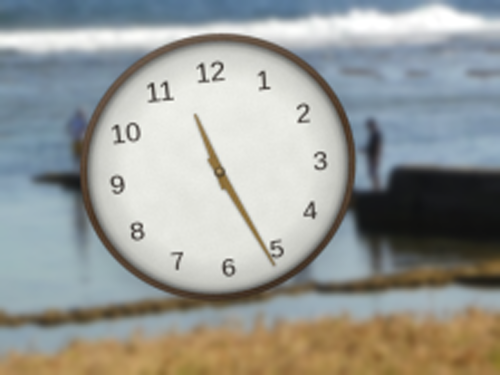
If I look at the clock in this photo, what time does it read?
11:26
